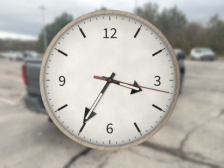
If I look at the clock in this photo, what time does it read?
3:35:17
